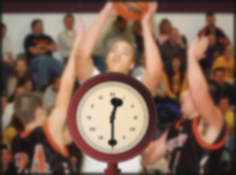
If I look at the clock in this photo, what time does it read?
12:30
